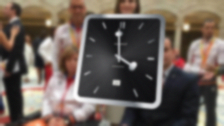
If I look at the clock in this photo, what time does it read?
3:59
